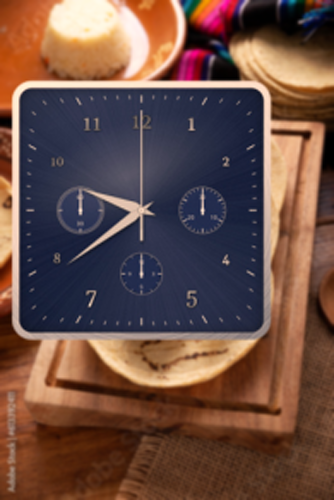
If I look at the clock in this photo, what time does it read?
9:39
